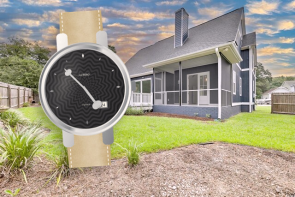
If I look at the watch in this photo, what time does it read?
4:53
